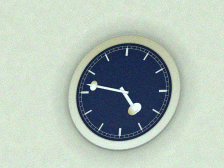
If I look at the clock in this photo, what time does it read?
4:47
